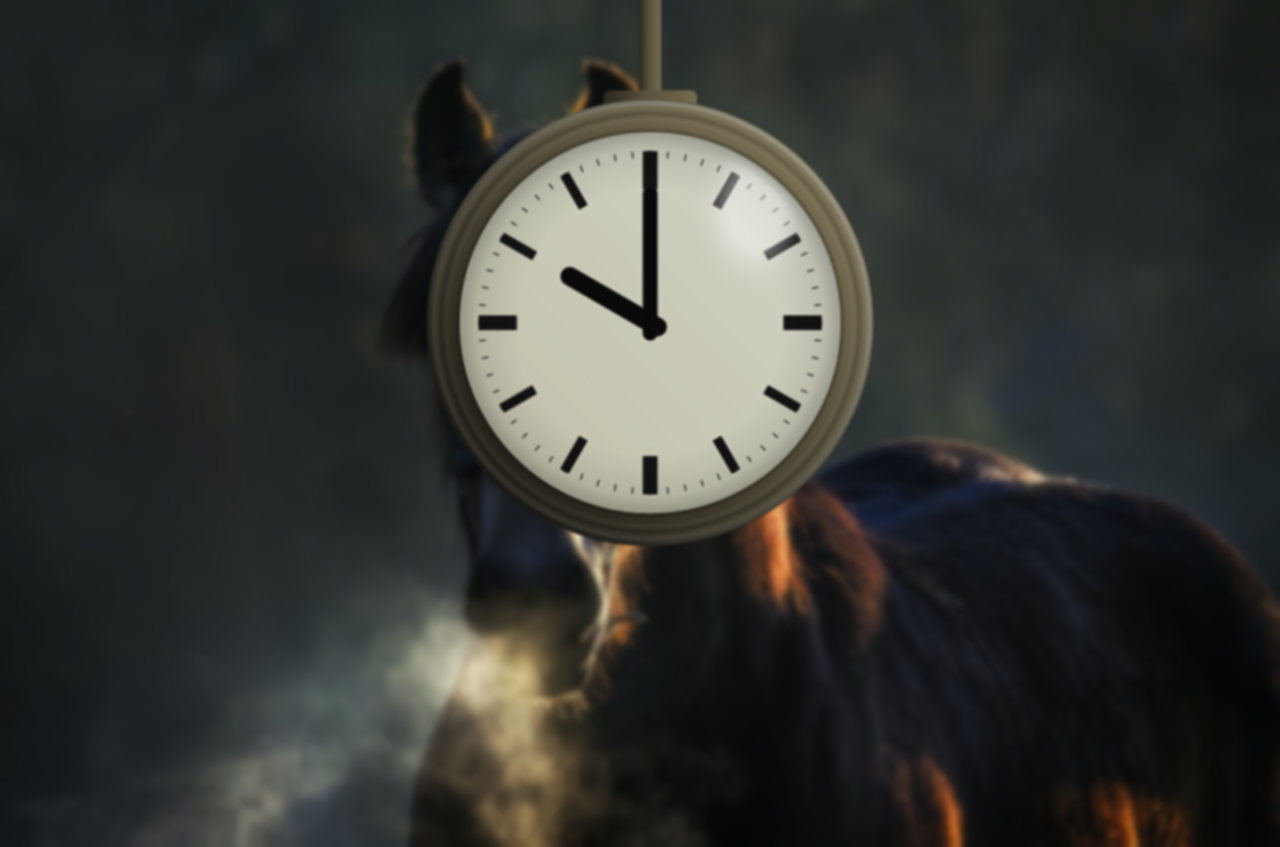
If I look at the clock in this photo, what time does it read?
10:00
